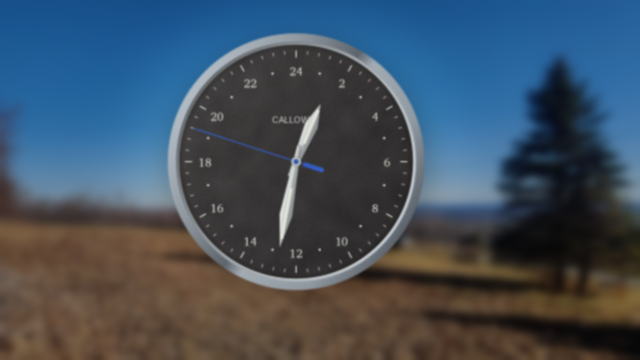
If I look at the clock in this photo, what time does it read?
1:31:48
